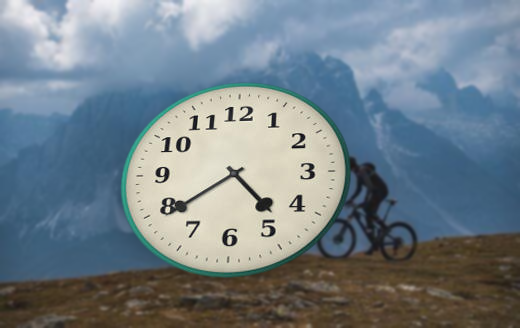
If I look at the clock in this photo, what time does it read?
4:39
